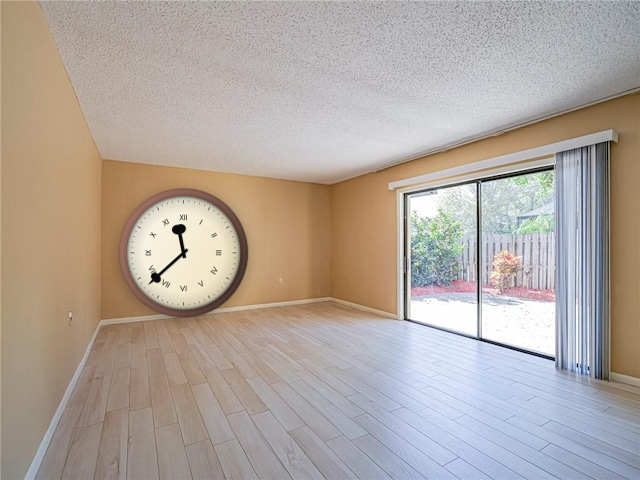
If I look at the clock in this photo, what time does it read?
11:38
